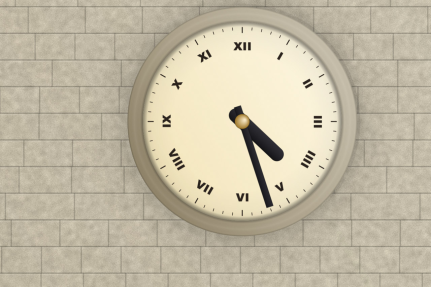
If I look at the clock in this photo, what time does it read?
4:27
